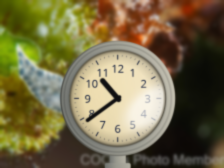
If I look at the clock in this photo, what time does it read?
10:39
